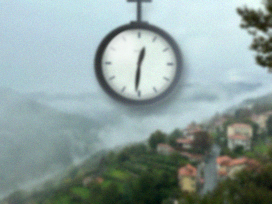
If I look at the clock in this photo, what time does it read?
12:31
